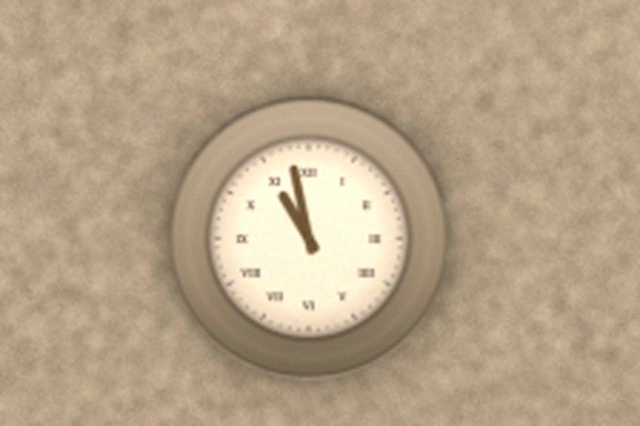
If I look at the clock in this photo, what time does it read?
10:58
